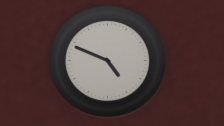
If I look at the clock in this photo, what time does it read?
4:49
